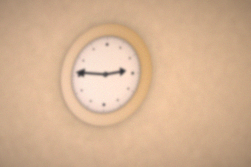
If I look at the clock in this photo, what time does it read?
2:46
